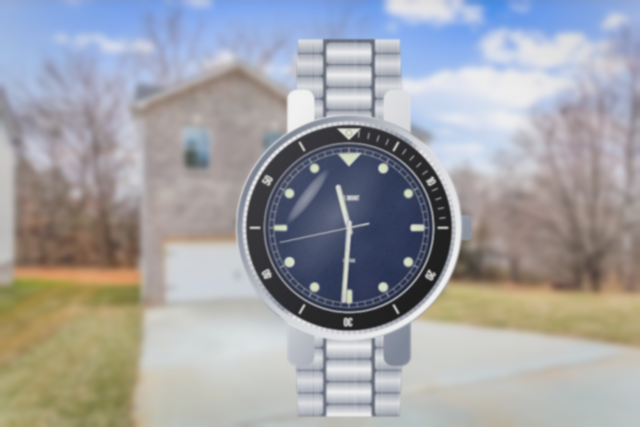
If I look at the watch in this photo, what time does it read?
11:30:43
